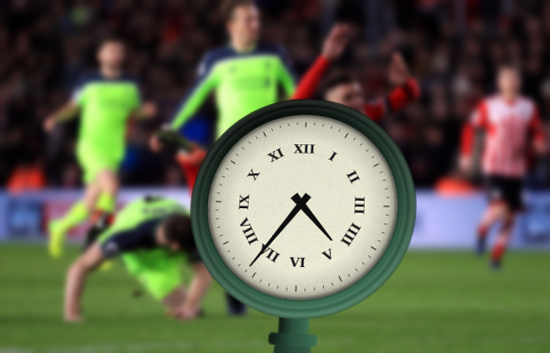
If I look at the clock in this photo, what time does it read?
4:36
